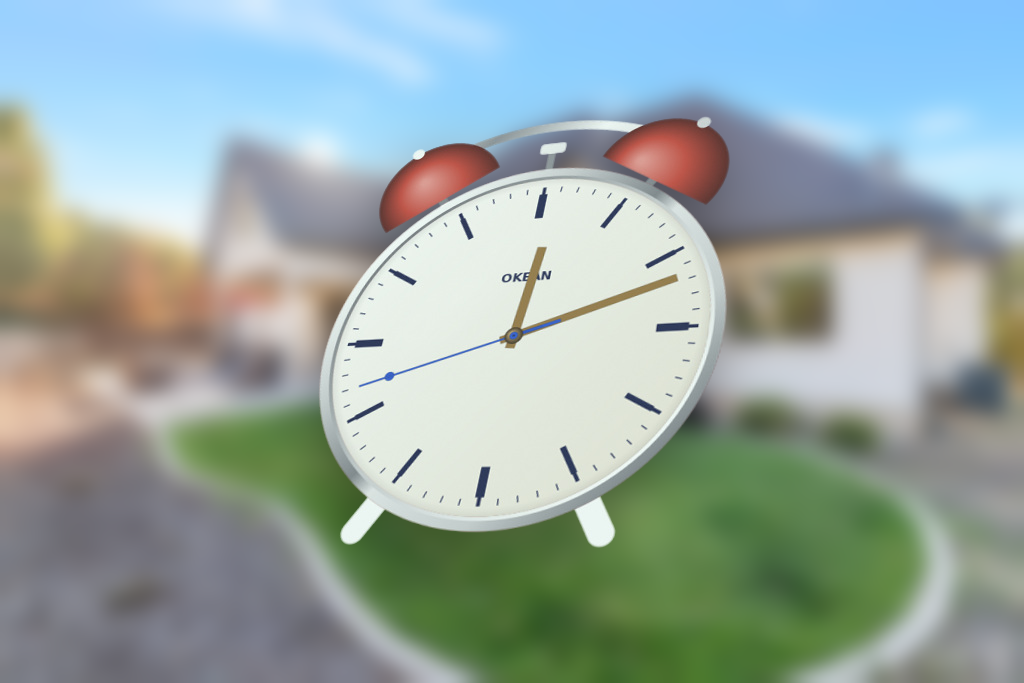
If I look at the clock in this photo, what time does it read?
12:11:42
